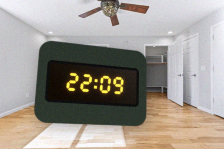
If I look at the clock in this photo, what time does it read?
22:09
